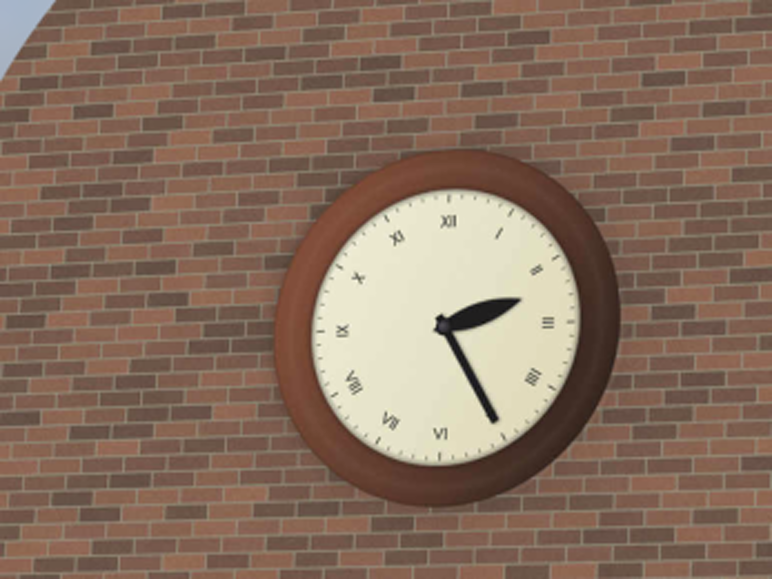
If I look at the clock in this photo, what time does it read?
2:25
